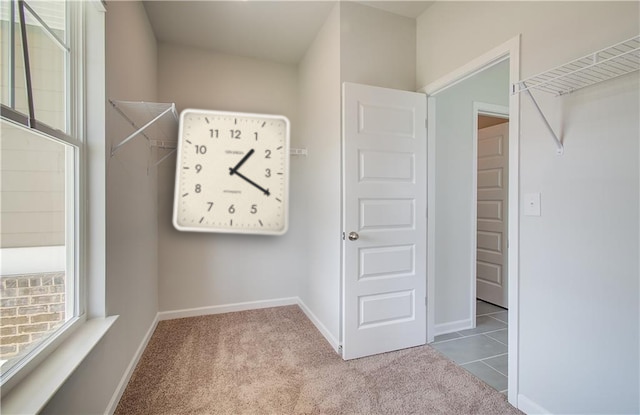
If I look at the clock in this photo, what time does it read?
1:20
